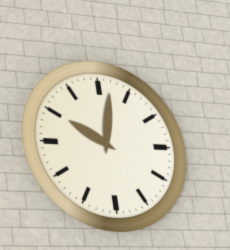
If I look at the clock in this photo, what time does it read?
10:02
